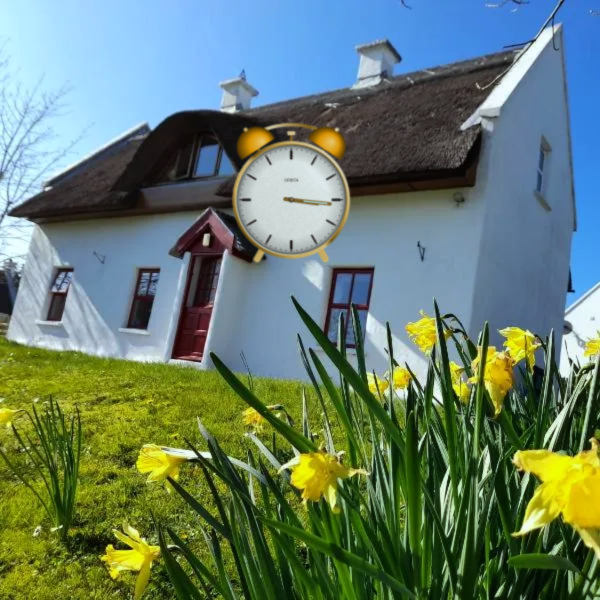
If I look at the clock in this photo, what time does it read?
3:16
